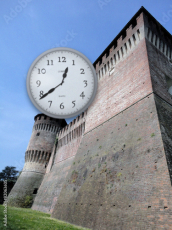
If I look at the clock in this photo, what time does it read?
12:39
